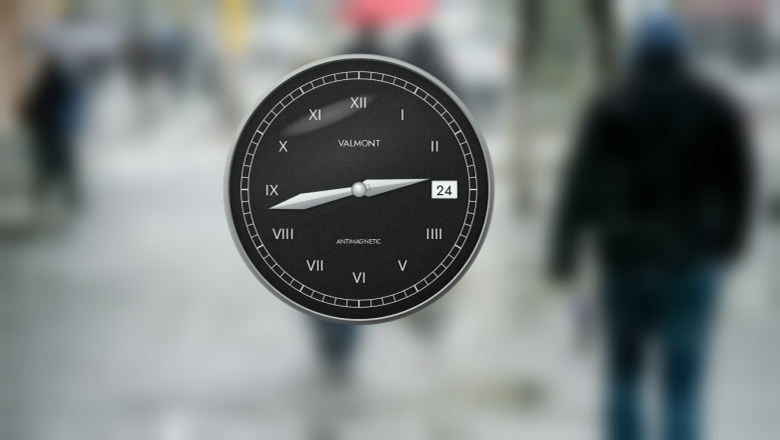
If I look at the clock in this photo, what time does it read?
2:43
